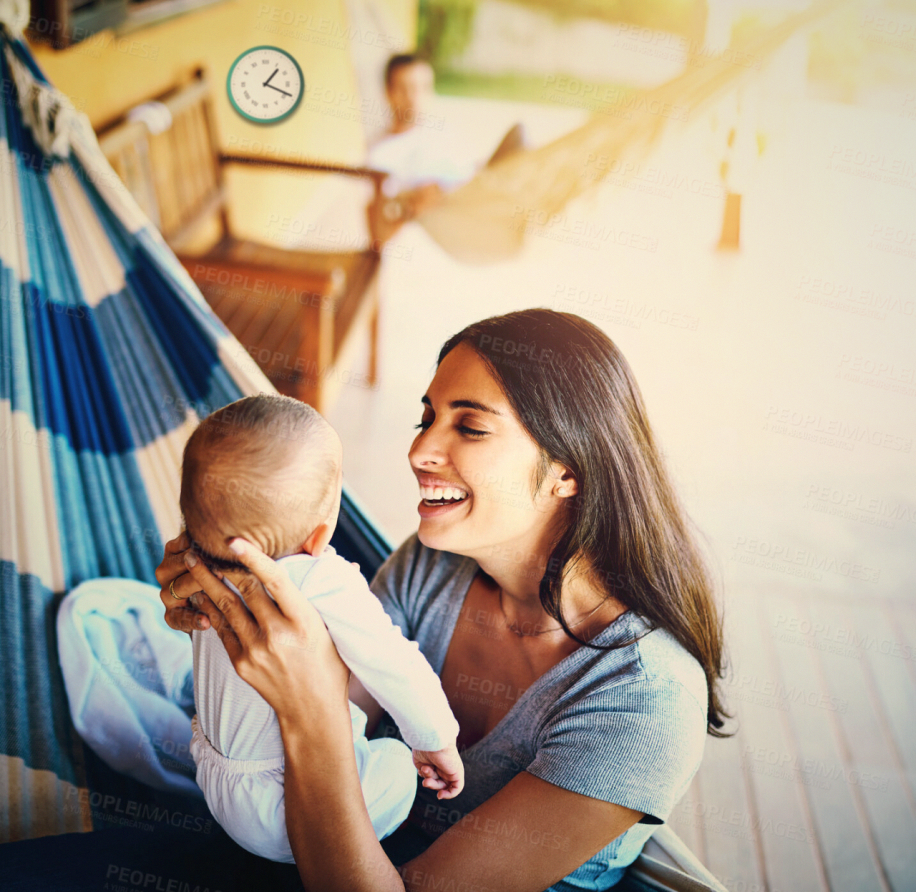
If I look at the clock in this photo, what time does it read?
1:19
